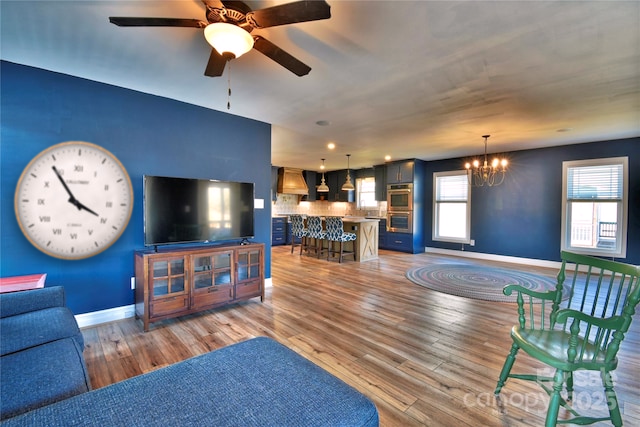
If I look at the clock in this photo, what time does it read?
3:54
